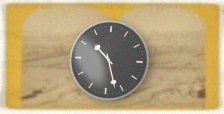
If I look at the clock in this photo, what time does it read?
10:27
